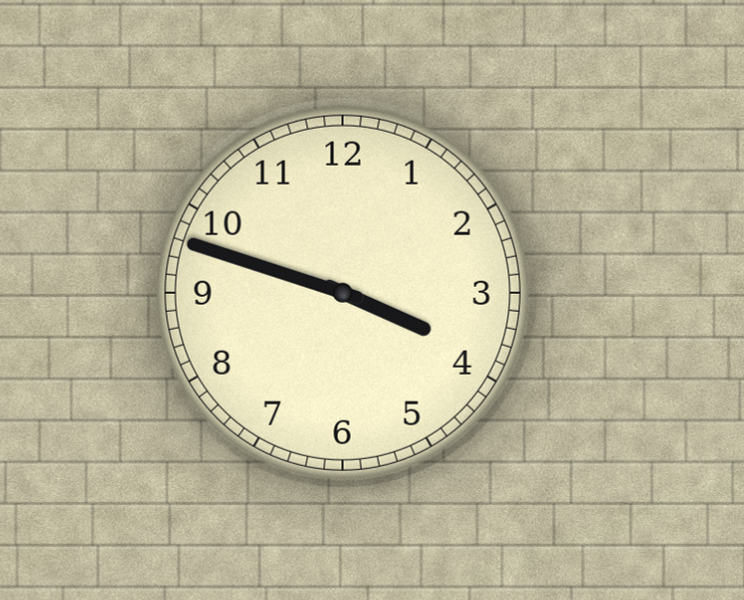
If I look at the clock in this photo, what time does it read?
3:48
